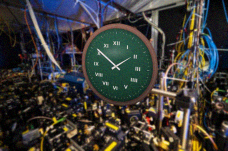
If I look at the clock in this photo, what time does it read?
1:51
